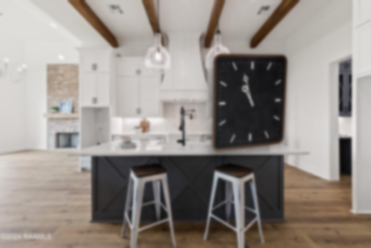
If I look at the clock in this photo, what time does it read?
10:57
